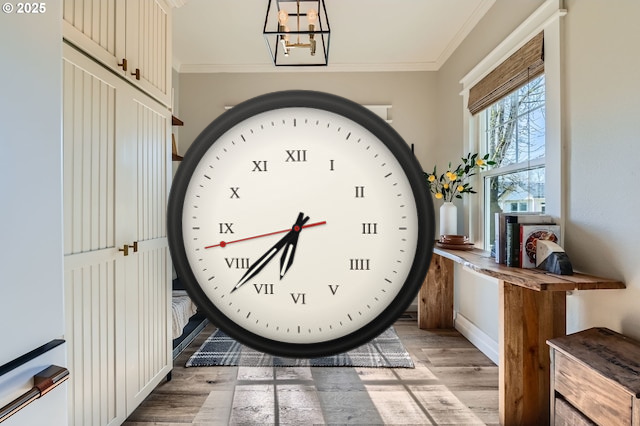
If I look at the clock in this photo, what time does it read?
6:37:43
